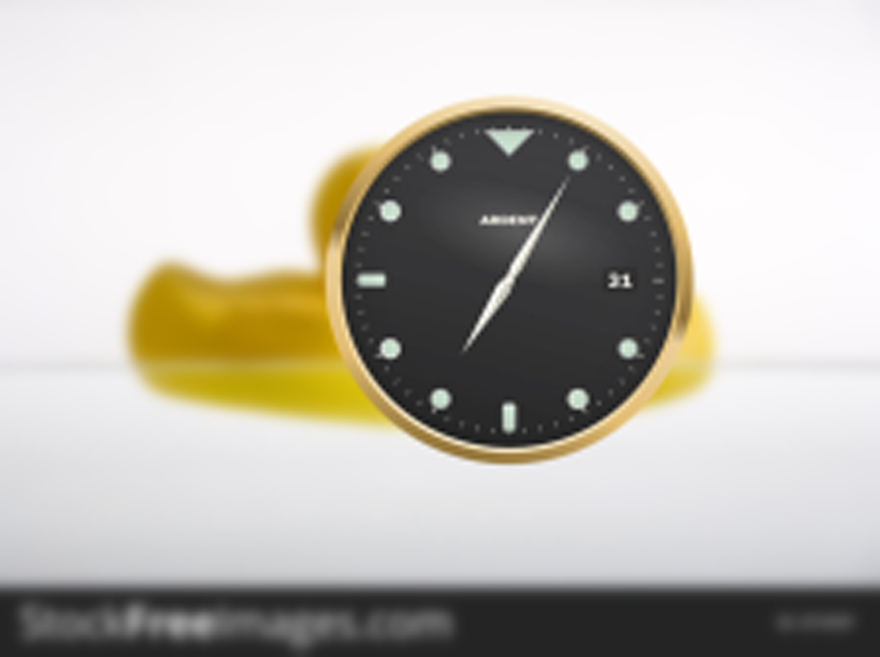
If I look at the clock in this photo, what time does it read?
7:05
